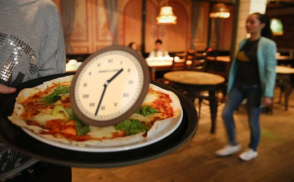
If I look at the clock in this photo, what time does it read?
1:32
